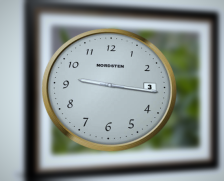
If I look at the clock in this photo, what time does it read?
9:16
